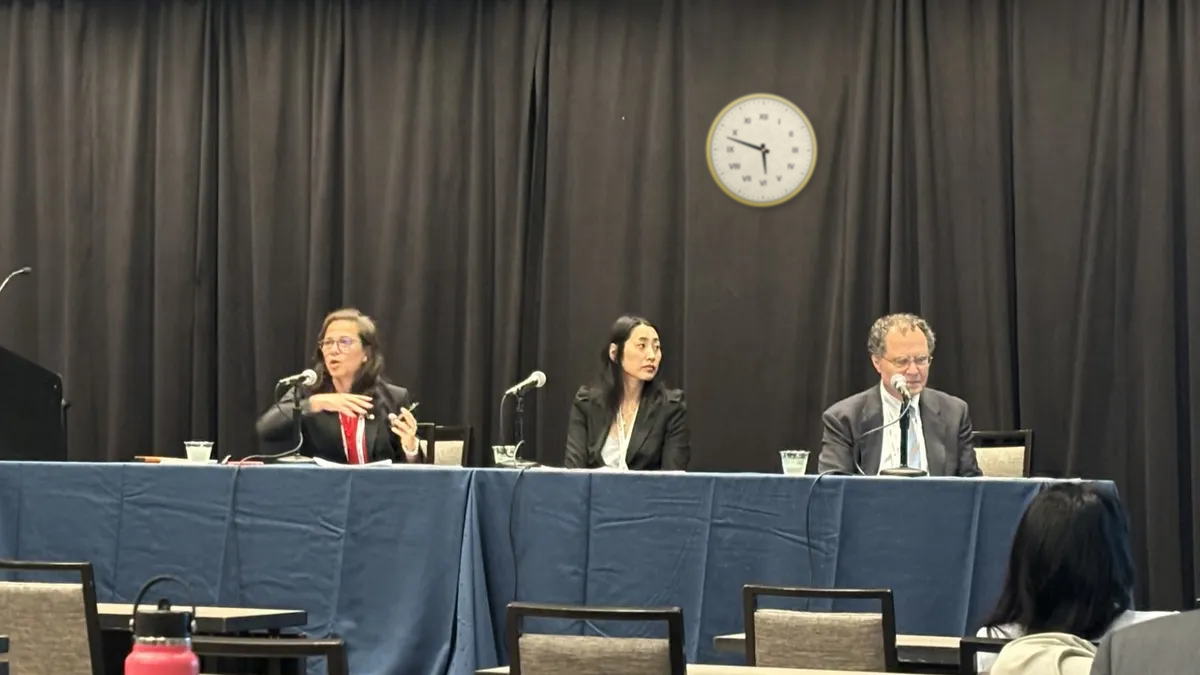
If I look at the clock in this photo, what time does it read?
5:48
